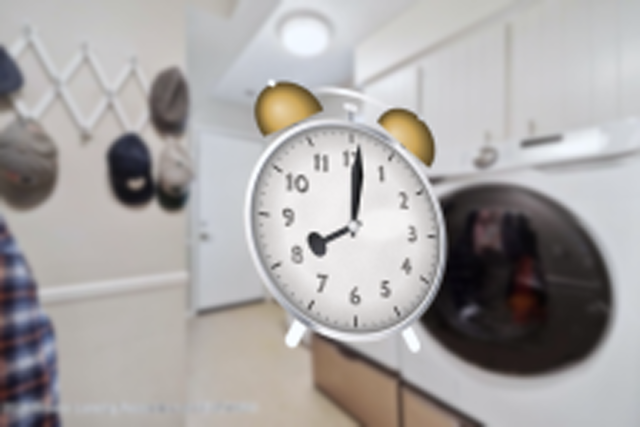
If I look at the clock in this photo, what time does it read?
8:01
